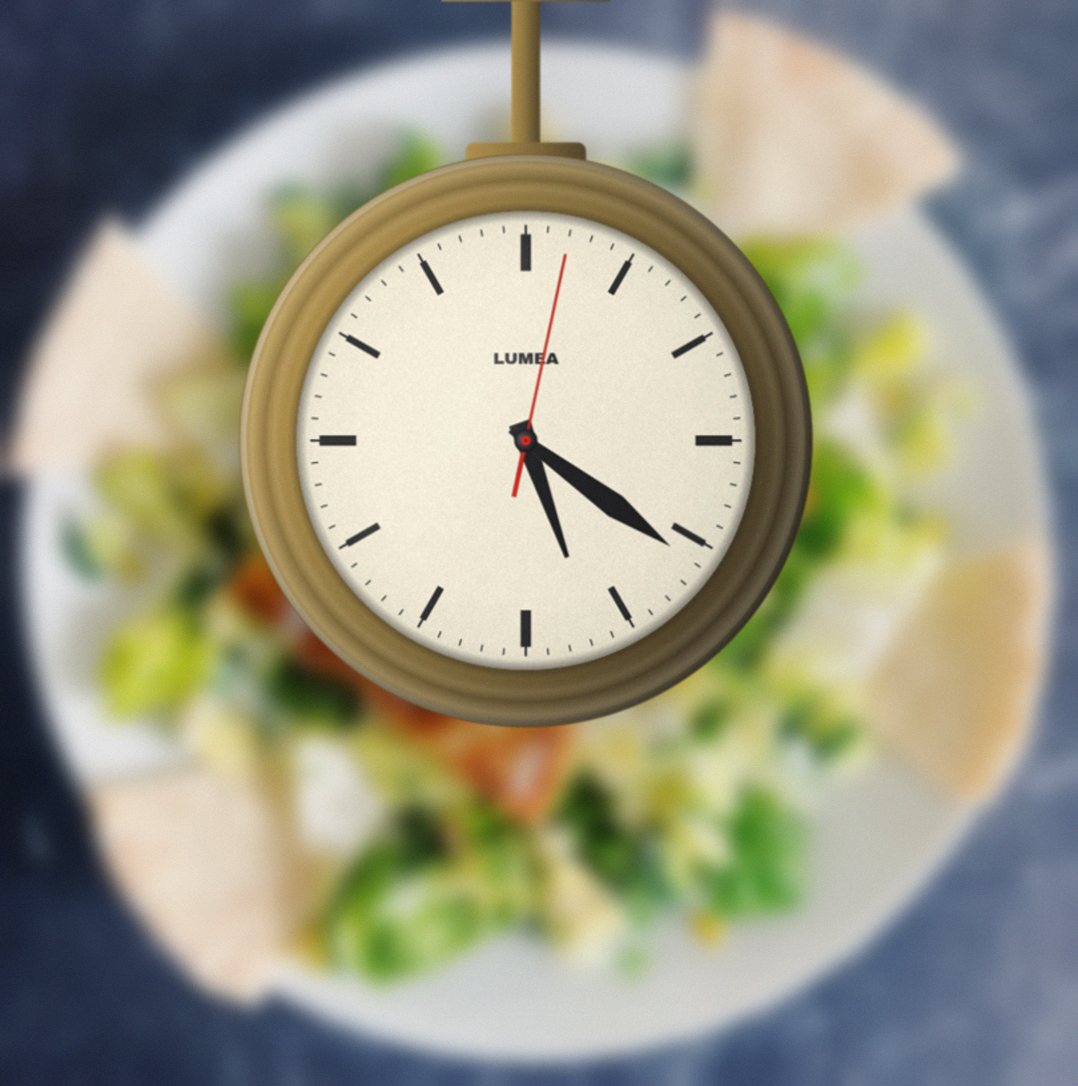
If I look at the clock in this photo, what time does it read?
5:21:02
